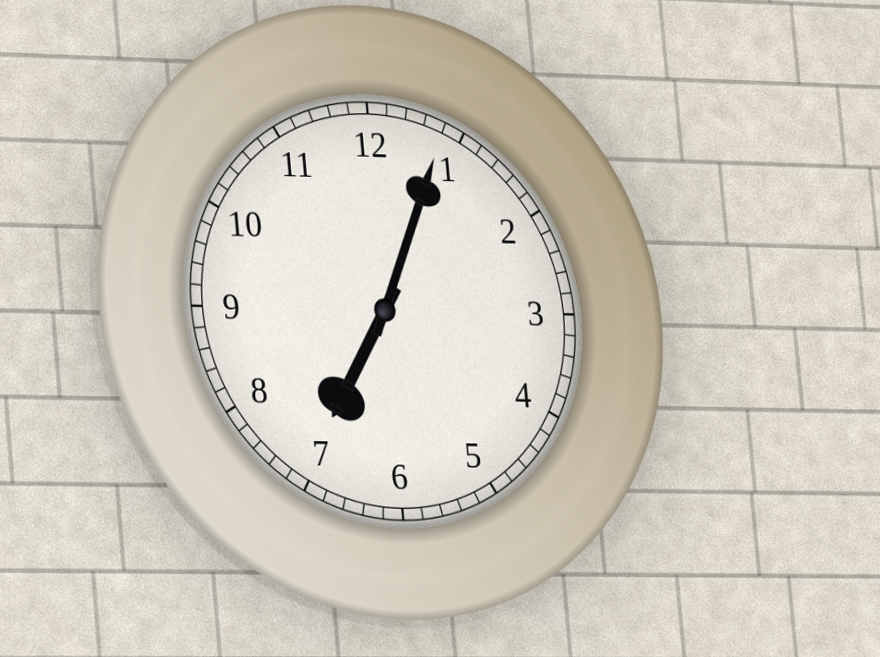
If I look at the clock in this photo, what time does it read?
7:04
